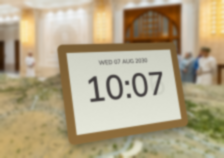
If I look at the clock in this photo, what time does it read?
10:07
